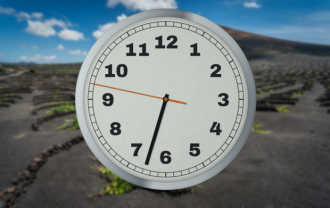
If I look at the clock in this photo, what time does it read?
6:32:47
